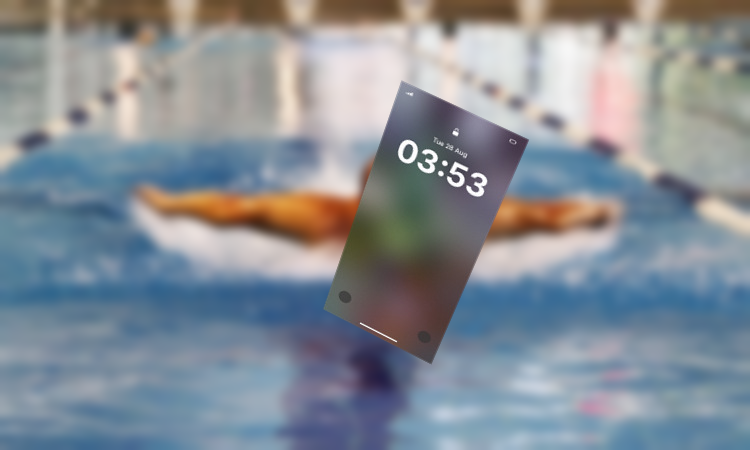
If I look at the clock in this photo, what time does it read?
3:53
